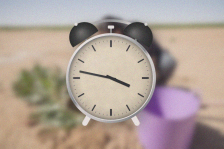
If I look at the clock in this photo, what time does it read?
3:47
